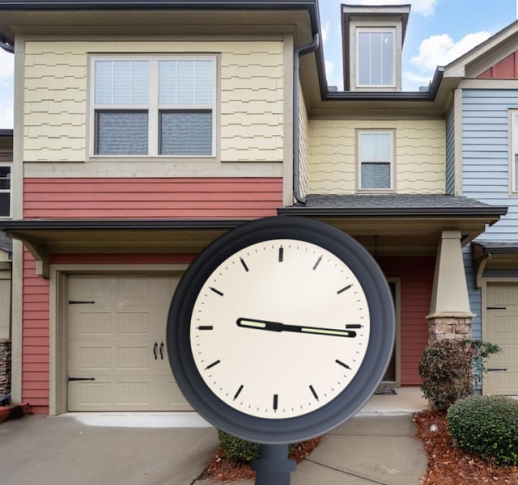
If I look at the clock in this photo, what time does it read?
9:16
